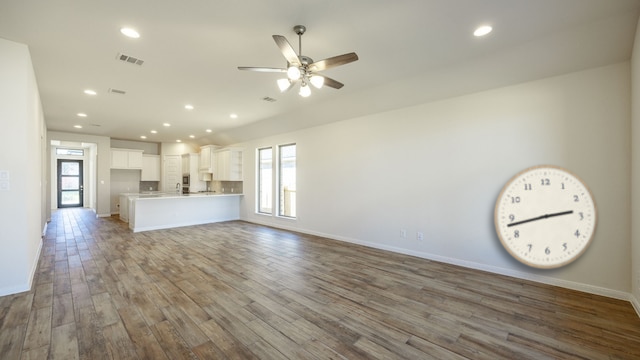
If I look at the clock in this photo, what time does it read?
2:43
